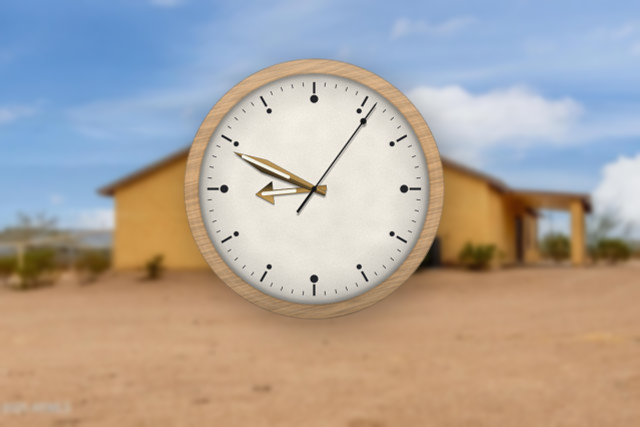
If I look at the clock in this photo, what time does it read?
8:49:06
